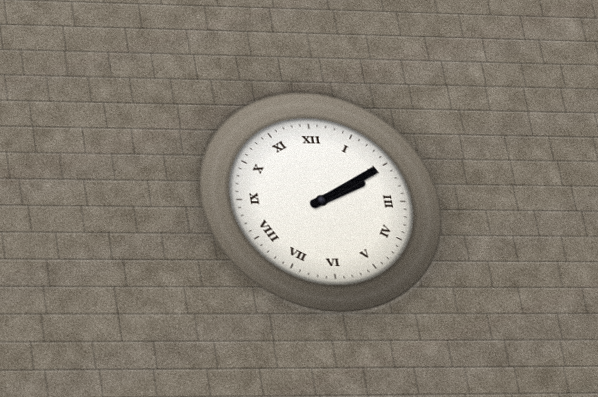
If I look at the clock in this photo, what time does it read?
2:10
